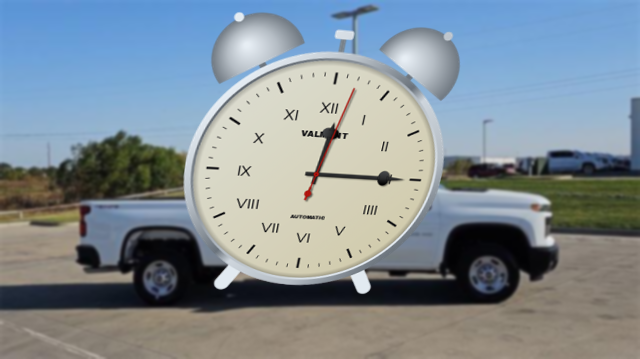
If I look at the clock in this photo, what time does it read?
12:15:02
